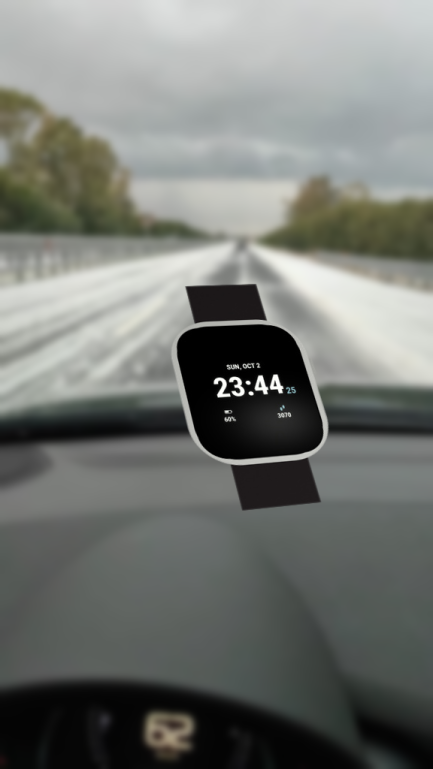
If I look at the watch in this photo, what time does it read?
23:44:25
